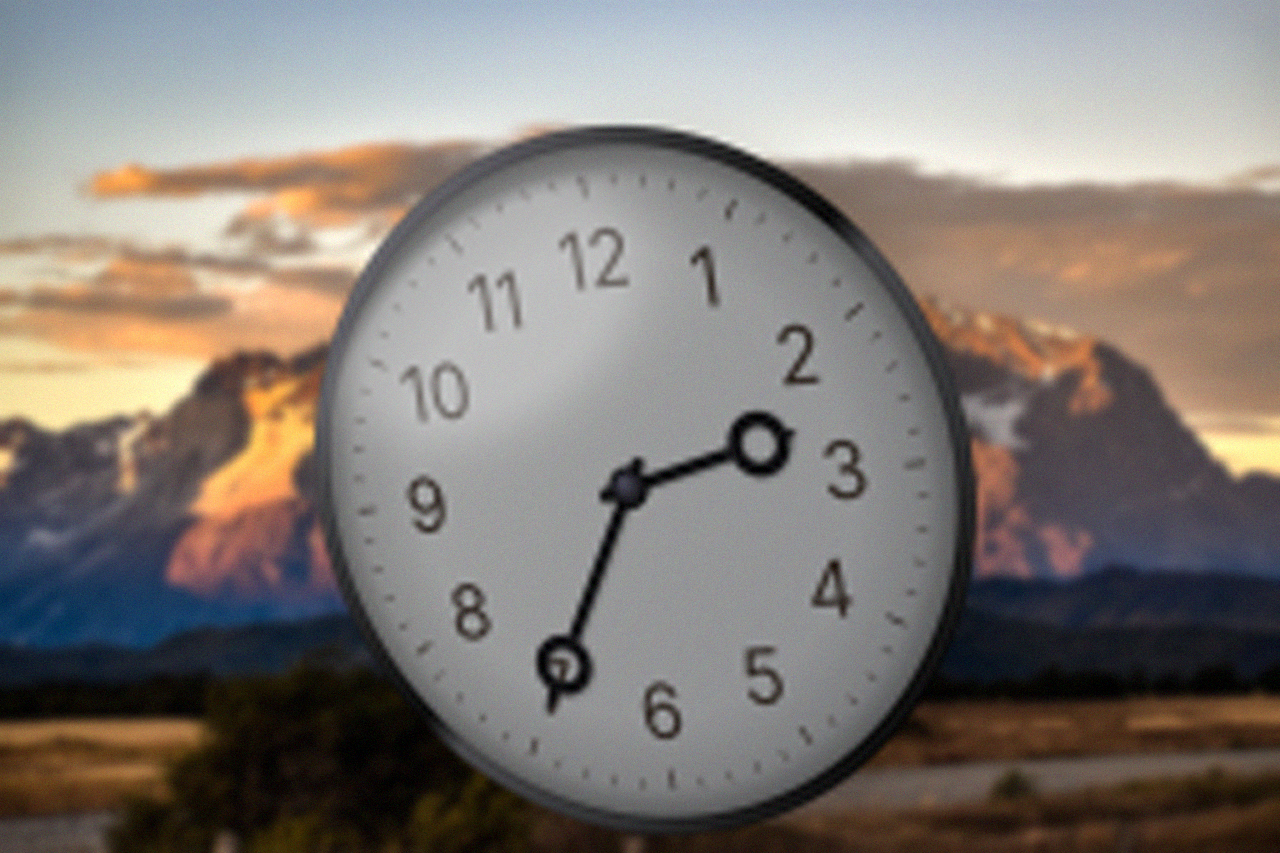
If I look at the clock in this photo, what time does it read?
2:35
